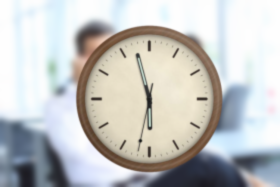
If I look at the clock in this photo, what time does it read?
5:57:32
